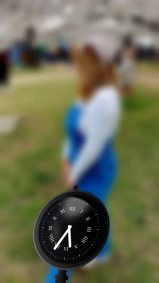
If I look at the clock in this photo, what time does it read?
5:35
